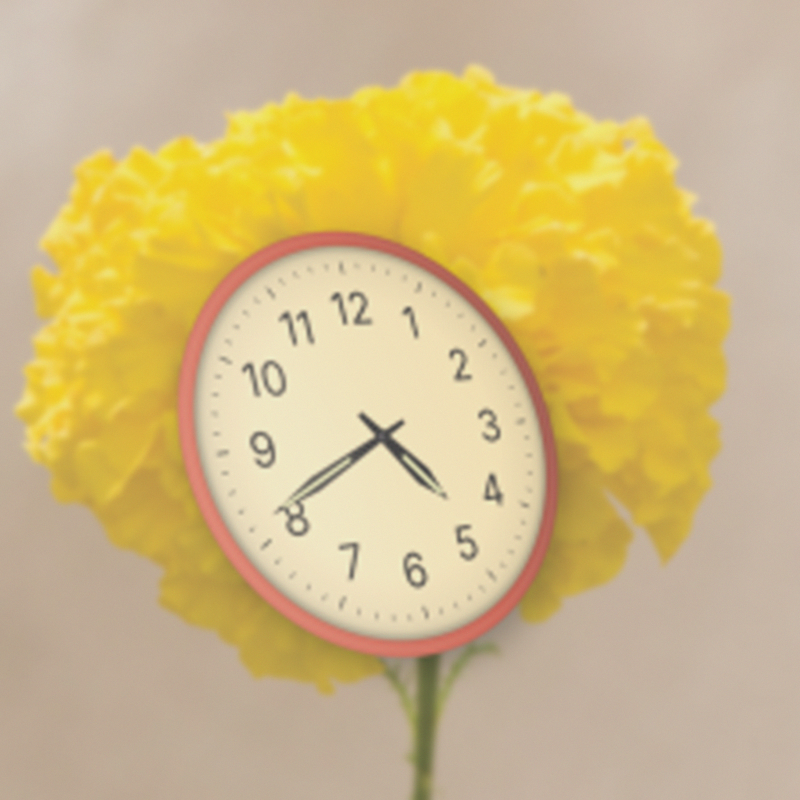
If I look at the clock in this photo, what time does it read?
4:41
